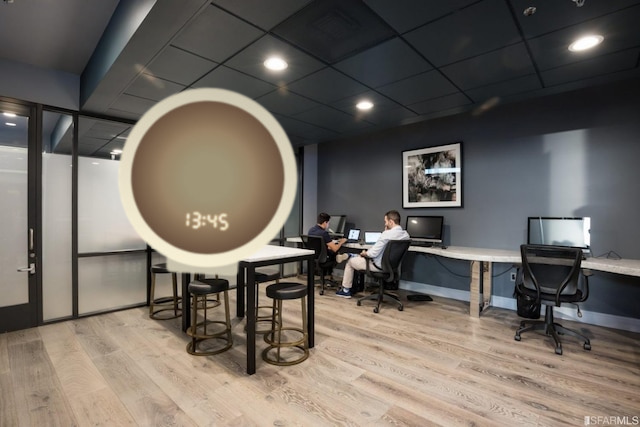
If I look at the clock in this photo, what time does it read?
13:45
